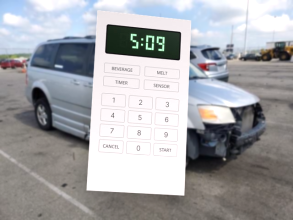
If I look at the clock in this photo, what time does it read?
5:09
